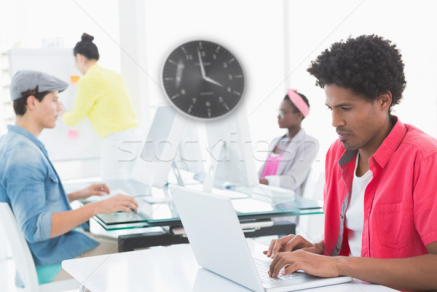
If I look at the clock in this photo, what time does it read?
3:59
